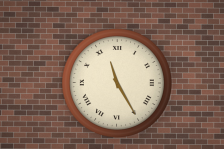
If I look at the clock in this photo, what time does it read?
11:25
